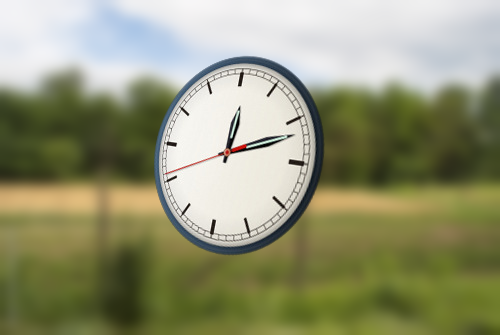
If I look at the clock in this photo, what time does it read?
12:11:41
